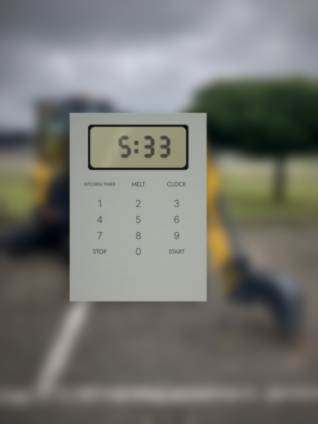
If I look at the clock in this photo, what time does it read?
5:33
